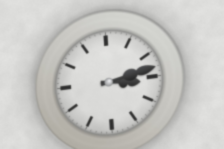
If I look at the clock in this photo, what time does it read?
3:13
